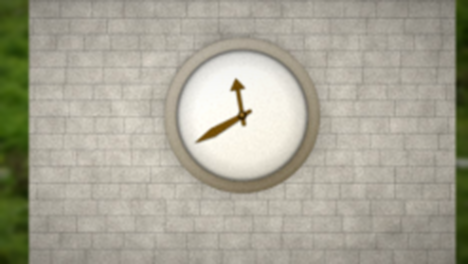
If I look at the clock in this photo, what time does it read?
11:40
